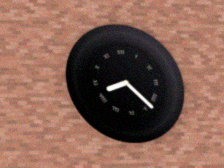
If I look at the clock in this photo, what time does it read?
8:23
